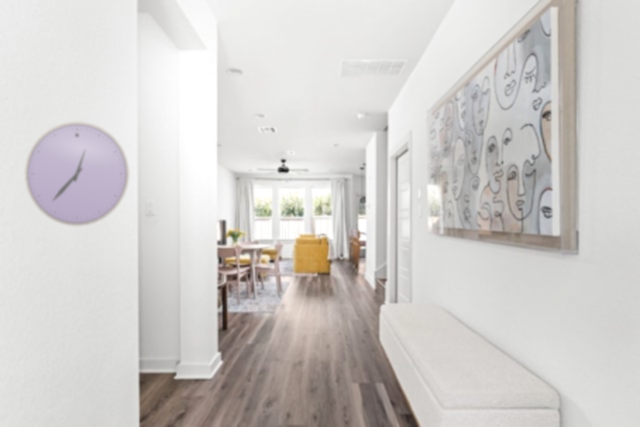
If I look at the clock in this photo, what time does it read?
12:37
